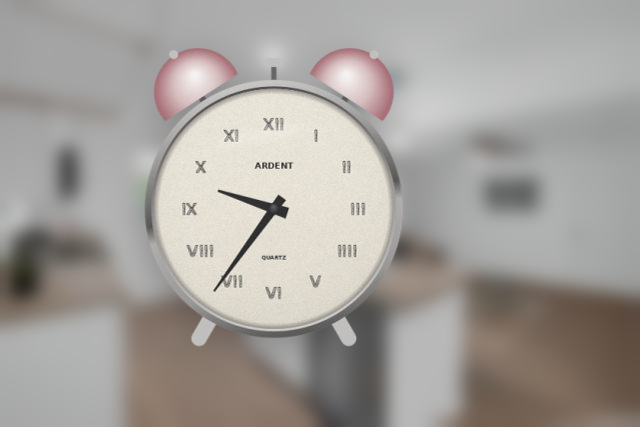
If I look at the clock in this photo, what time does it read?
9:36
